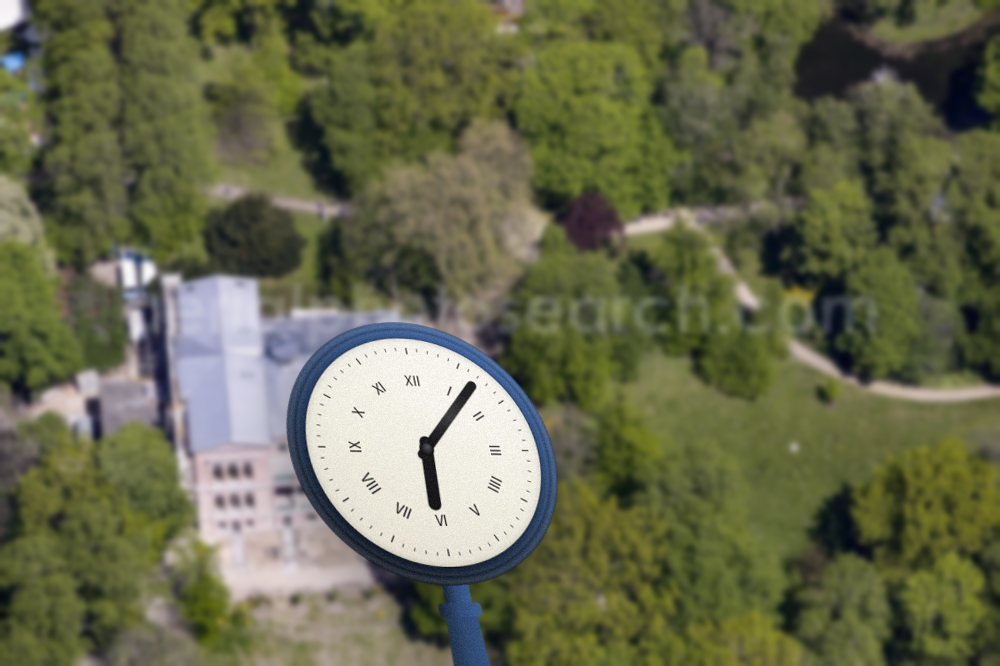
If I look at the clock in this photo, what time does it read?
6:07
